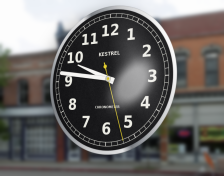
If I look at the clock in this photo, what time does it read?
9:46:27
